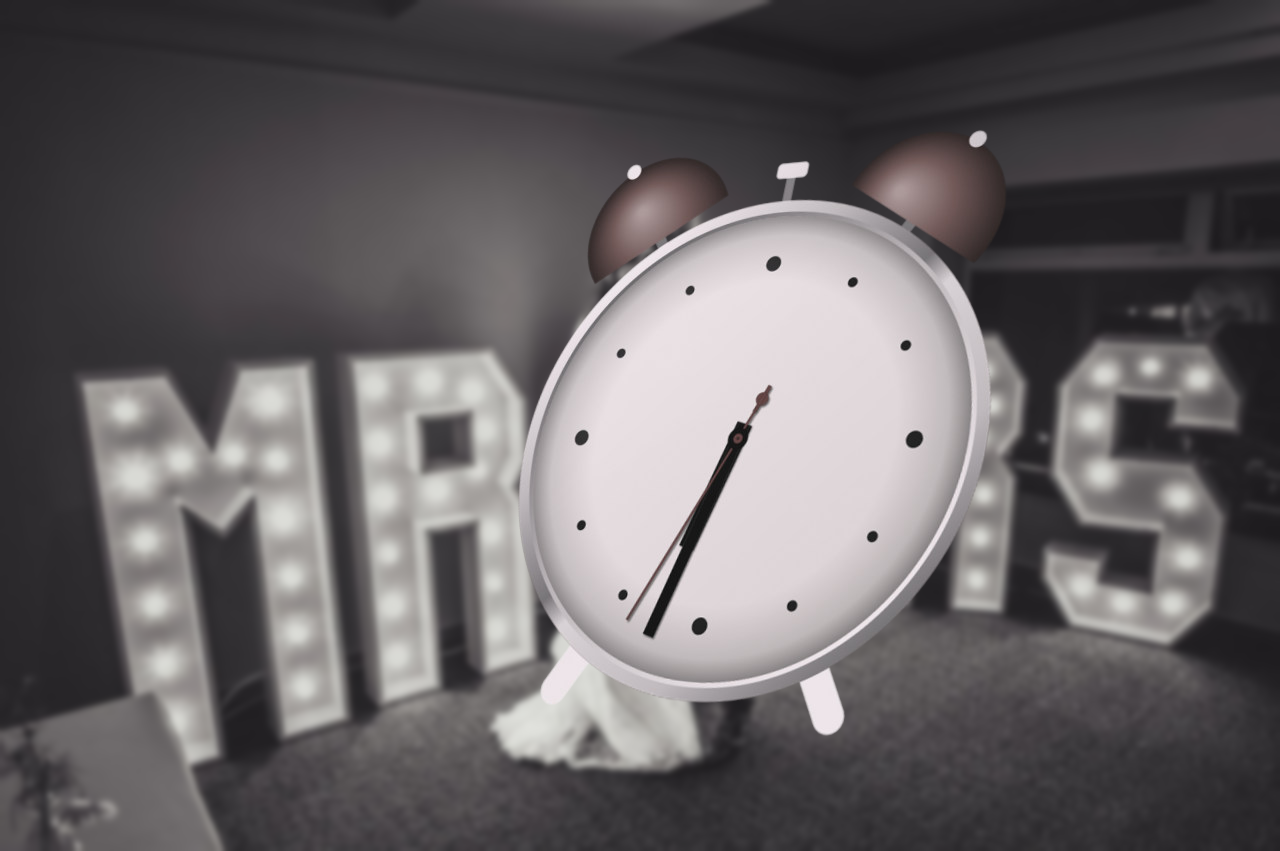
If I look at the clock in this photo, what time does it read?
6:32:34
